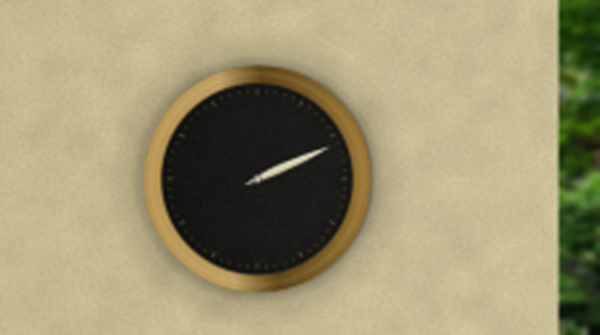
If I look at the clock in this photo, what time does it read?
2:11
